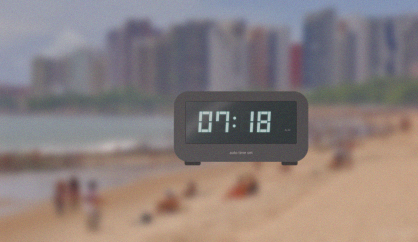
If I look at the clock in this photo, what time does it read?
7:18
